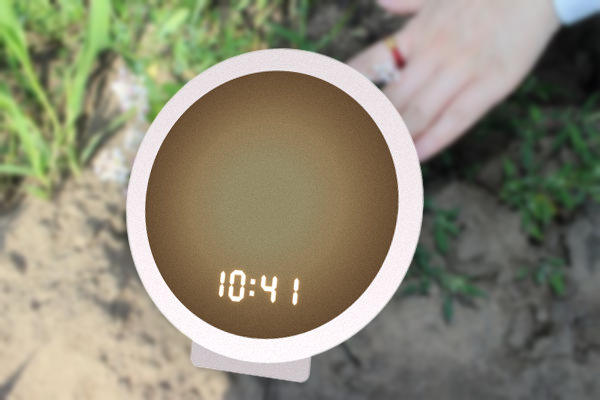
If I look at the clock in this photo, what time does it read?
10:41
